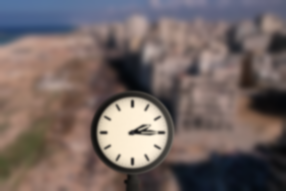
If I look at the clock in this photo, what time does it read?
2:15
